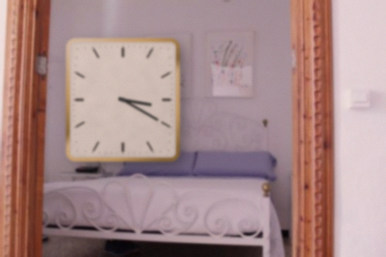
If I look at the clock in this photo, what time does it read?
3:20
